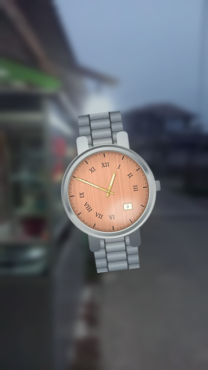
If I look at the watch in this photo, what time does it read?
12:50
